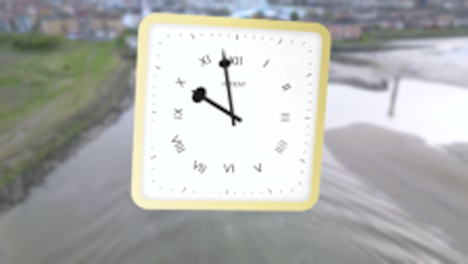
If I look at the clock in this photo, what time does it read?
9:58
